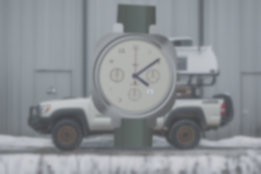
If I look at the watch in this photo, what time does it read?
4:09
